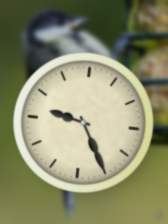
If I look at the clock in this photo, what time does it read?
9:25
